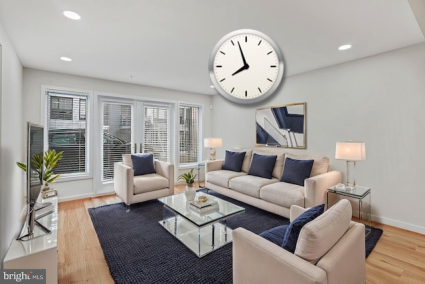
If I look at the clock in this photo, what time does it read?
7:57
